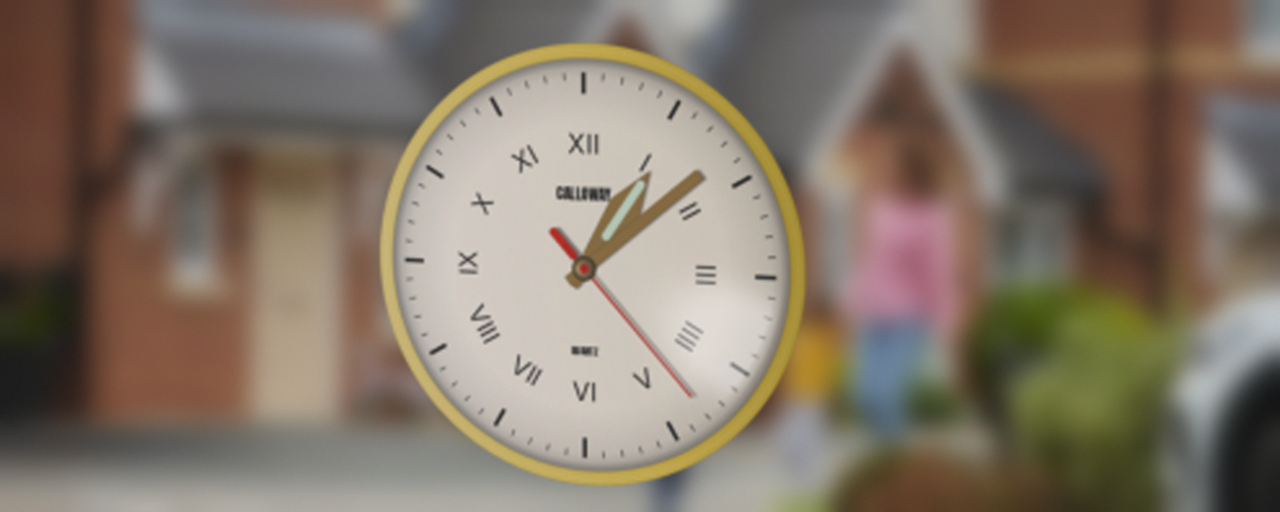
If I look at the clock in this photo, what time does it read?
1:08:23
